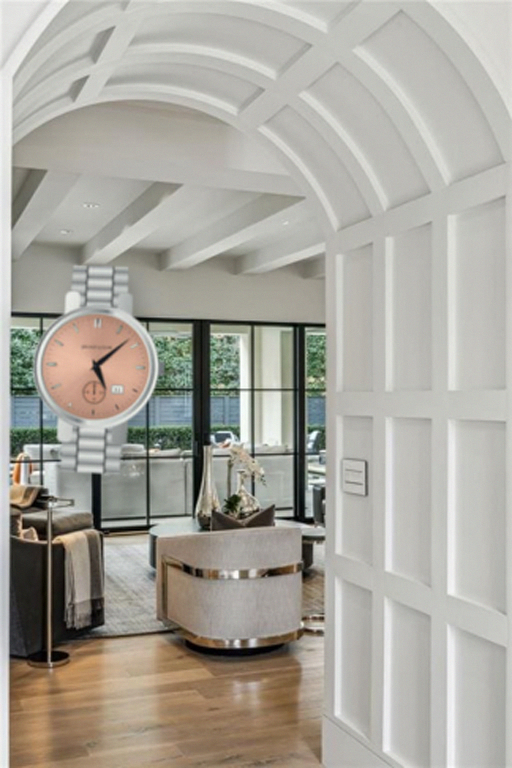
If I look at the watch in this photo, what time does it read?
5:08
